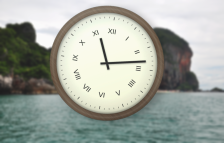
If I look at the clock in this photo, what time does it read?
11:13
